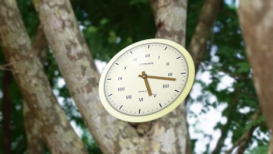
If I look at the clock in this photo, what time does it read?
5:17
